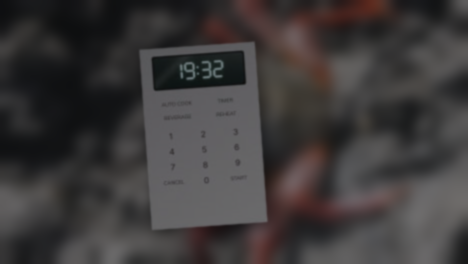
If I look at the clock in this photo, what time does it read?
19:32
